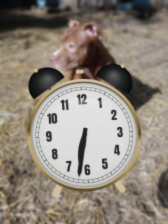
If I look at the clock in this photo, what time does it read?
6:32
